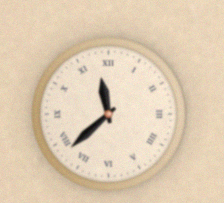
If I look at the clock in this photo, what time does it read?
11:38
